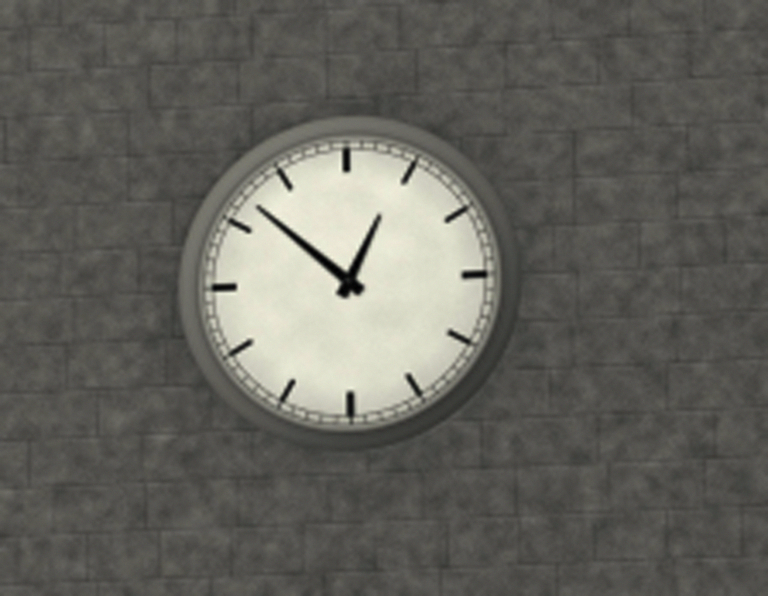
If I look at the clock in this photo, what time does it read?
12:52
